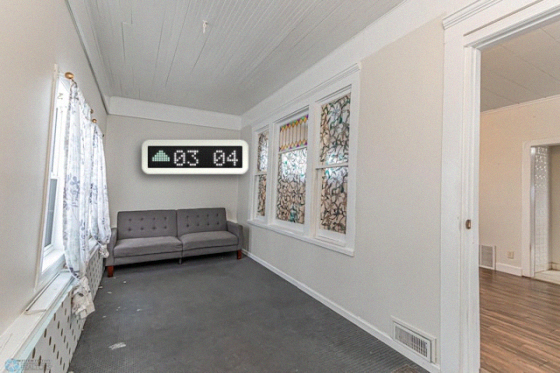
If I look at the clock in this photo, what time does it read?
3:04
